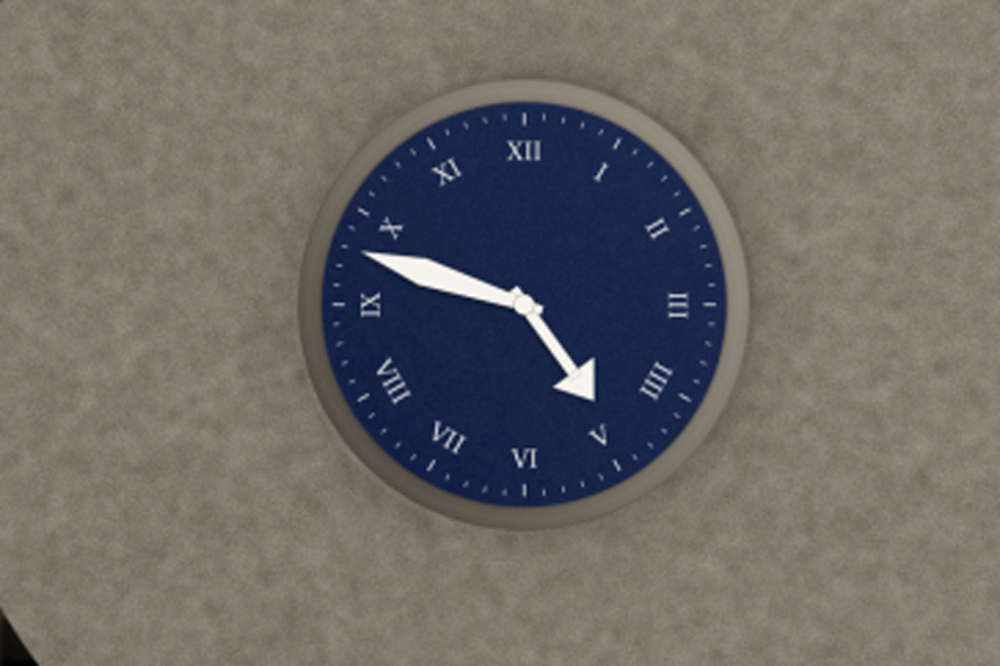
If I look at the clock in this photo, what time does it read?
4:48
